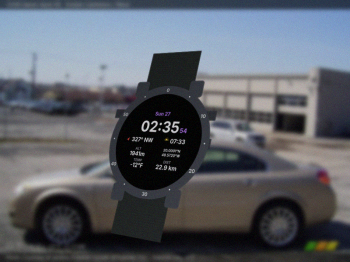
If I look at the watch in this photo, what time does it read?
2:35
